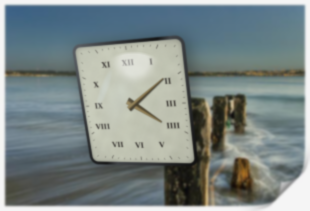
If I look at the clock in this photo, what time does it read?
4:09
